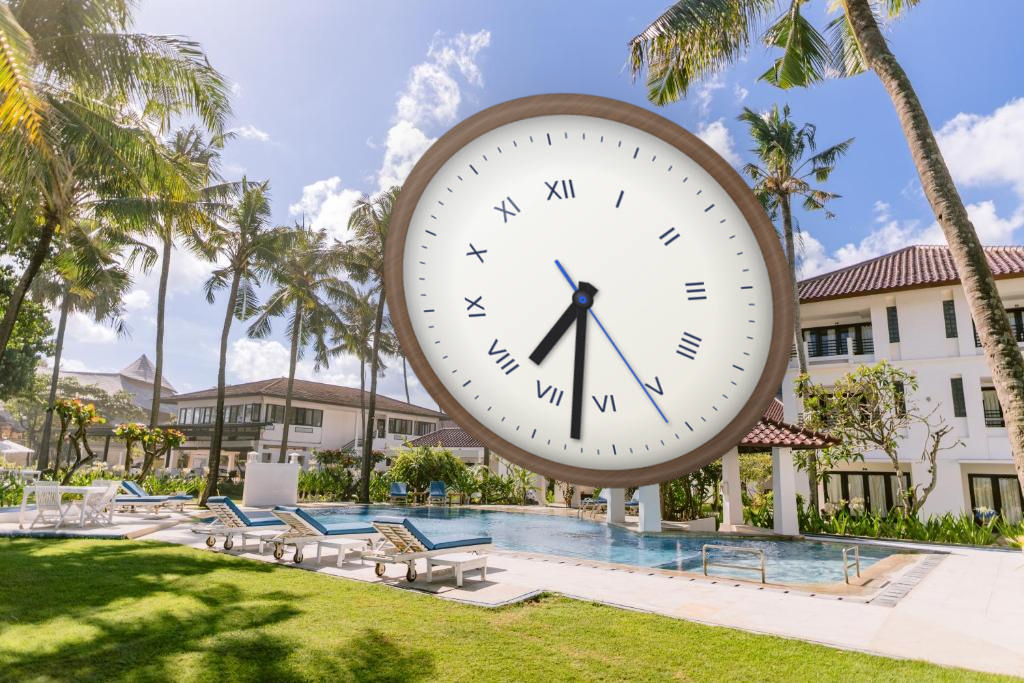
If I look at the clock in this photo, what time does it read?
7:32:26
